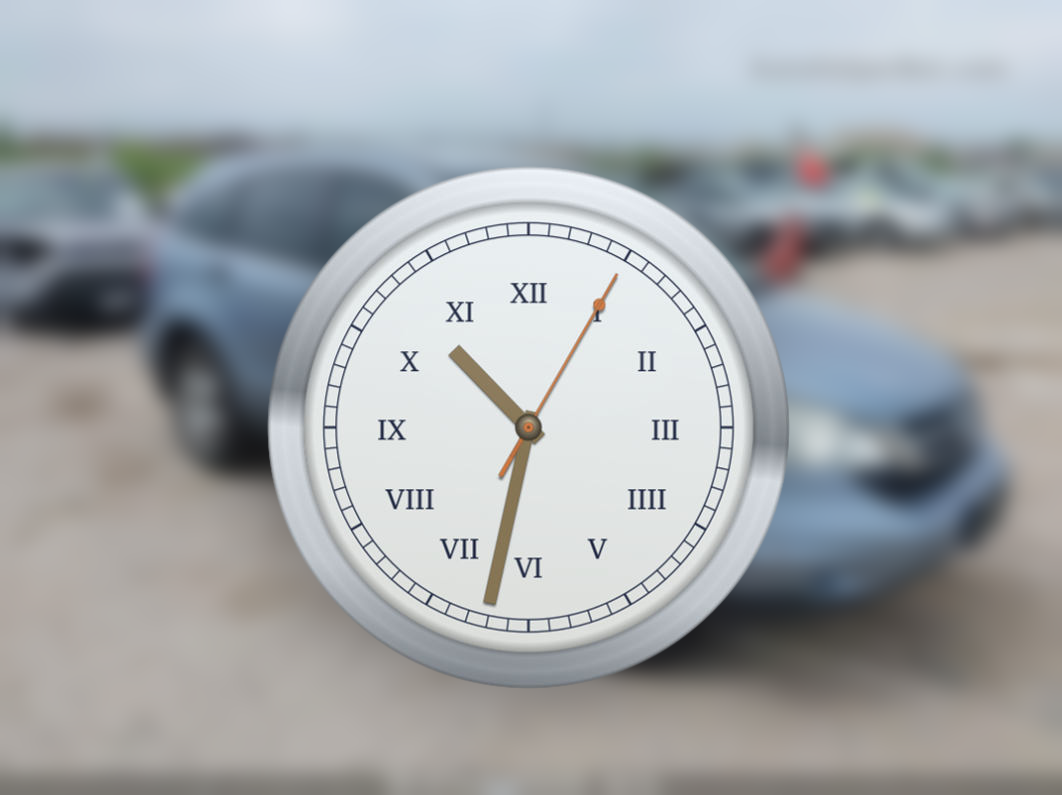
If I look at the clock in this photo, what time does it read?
10:32:05
